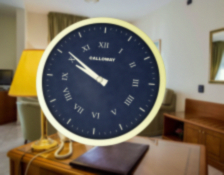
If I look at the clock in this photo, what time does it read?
9:51
